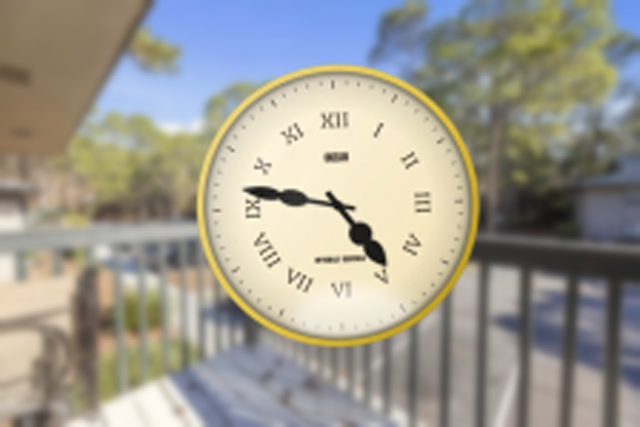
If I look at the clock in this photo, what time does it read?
4:47
